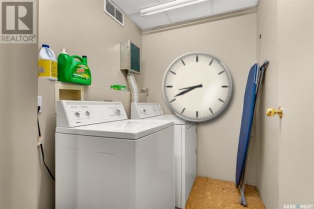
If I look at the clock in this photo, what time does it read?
8:41
